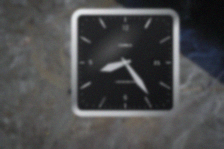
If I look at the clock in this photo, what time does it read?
8:24
